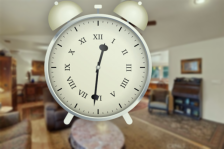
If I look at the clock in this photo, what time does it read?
12:31
